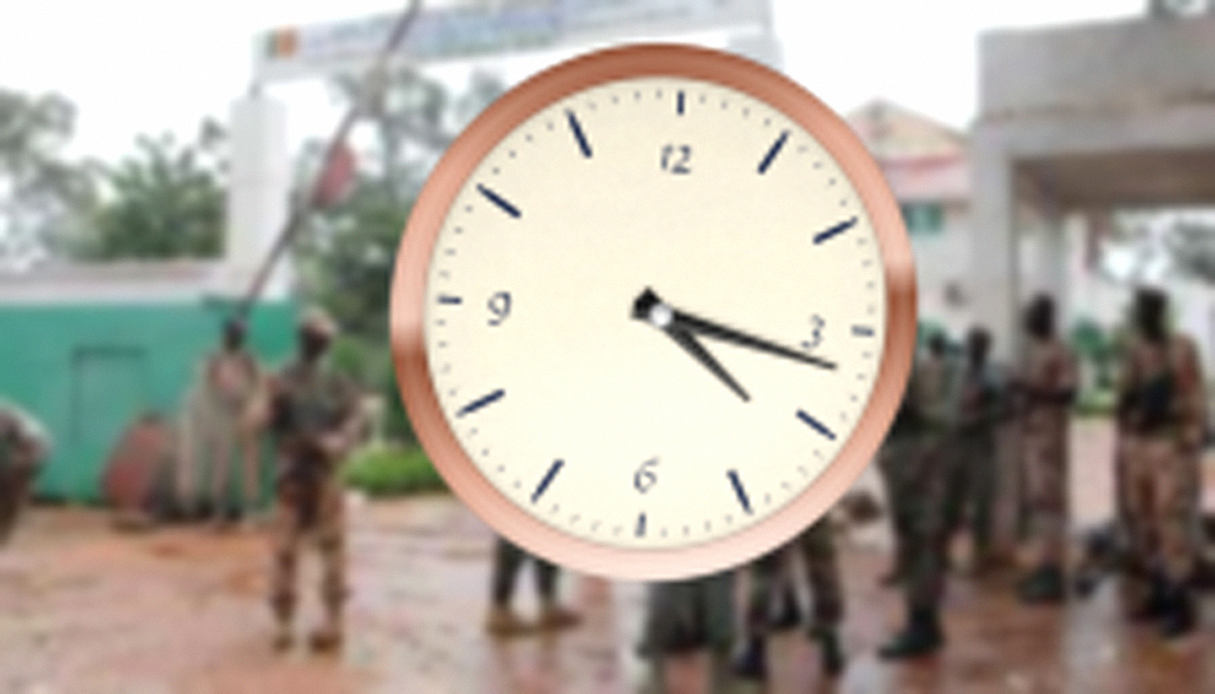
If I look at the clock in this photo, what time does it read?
4:17
